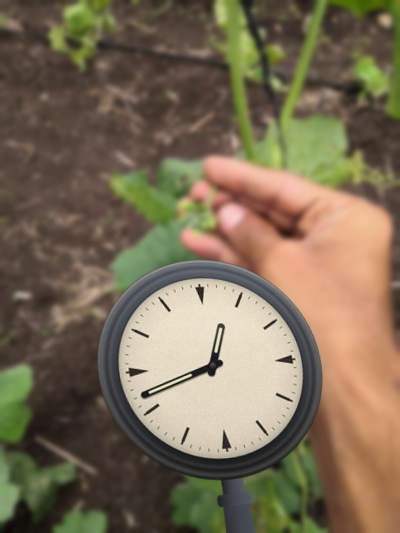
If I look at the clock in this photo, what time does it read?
12:42
